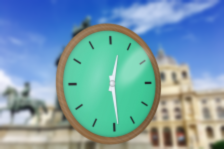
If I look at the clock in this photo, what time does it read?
12:29
